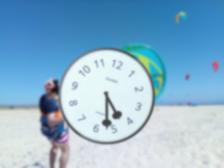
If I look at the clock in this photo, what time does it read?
4:27
